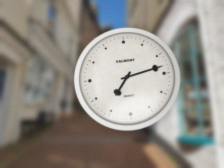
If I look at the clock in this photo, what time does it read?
7:13
